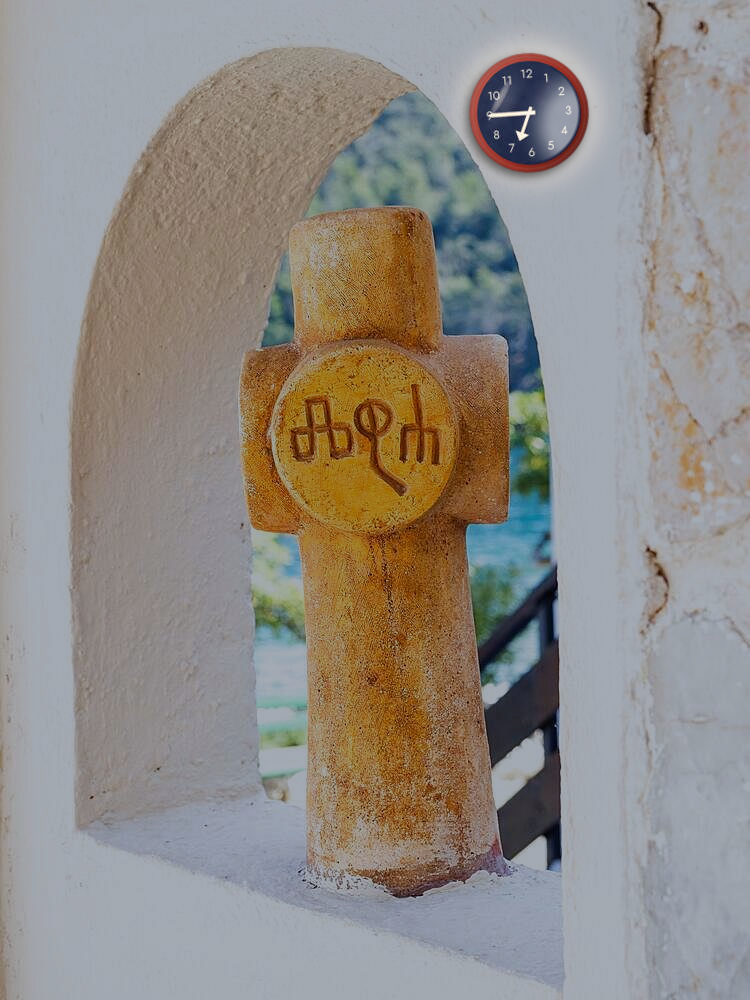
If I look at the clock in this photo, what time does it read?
6:45
